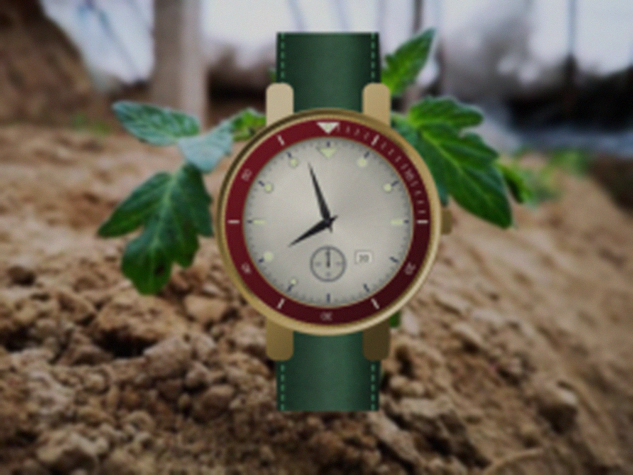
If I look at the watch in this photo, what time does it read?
7:57
